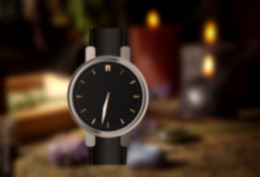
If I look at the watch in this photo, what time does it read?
6:32
